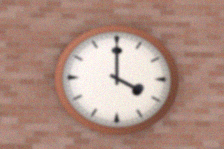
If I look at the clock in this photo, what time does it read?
4:00
